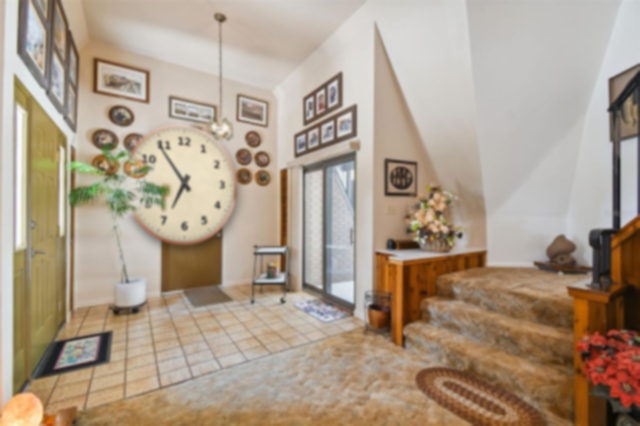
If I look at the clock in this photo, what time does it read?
6:54
